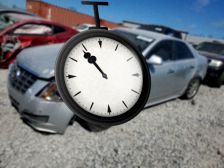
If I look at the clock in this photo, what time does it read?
10:54
